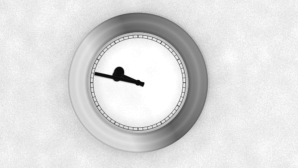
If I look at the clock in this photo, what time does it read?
9:47
